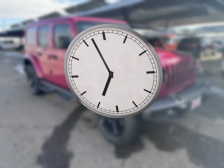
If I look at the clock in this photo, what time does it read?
6:57
